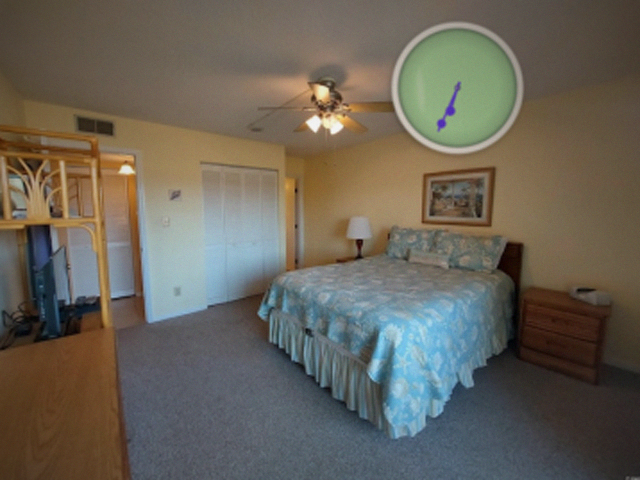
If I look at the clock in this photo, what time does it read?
6:34
